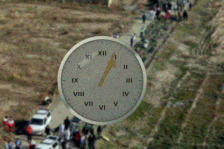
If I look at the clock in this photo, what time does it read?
1:04
